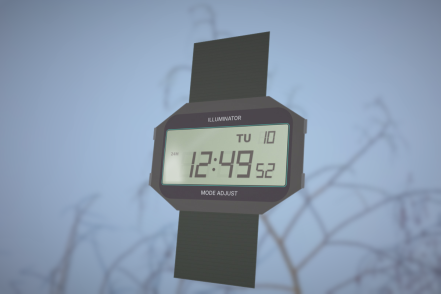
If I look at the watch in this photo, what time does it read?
12:49:52
